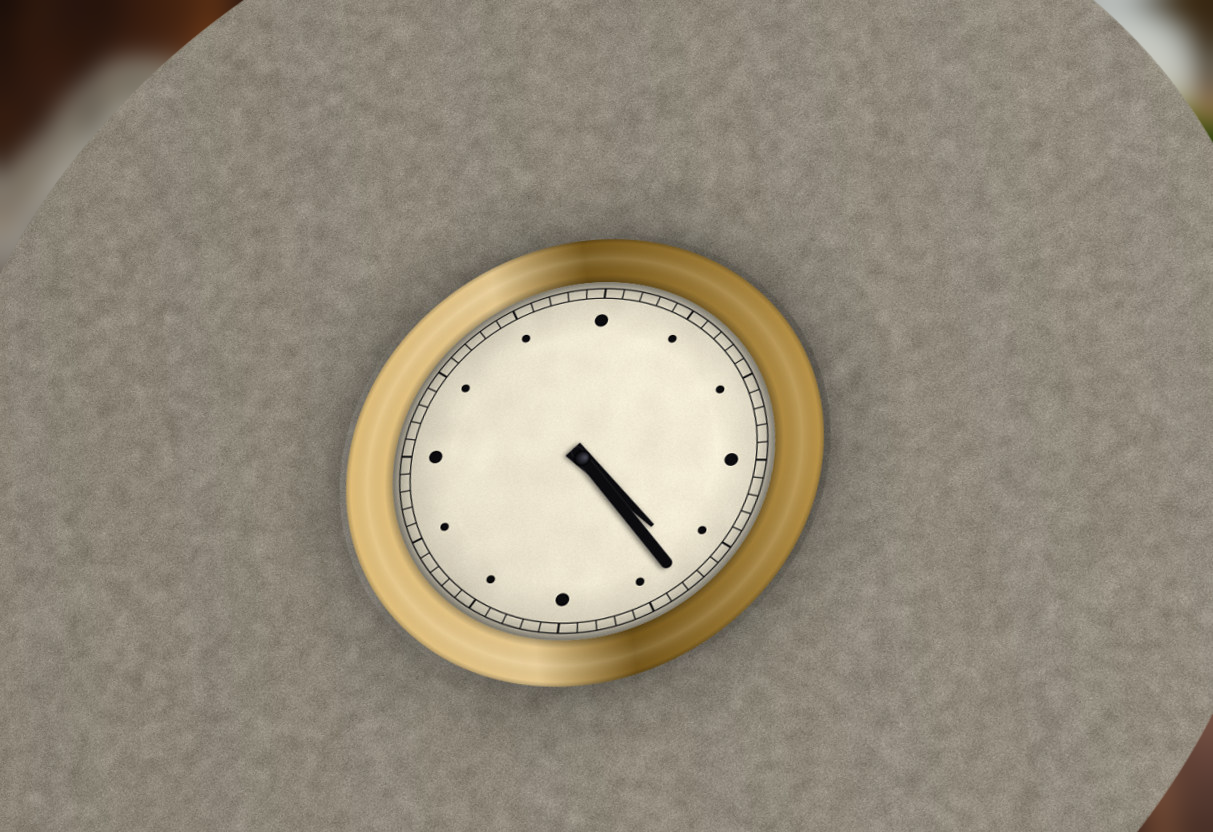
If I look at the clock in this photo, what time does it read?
4:23
